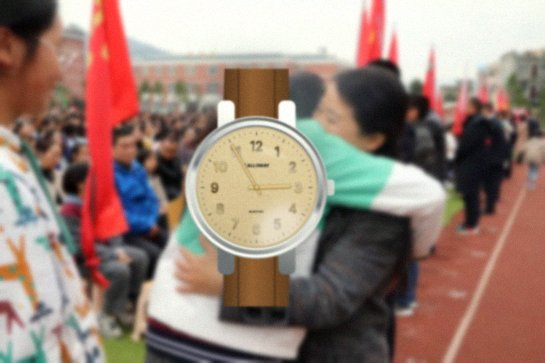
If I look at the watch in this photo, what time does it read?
2:55
